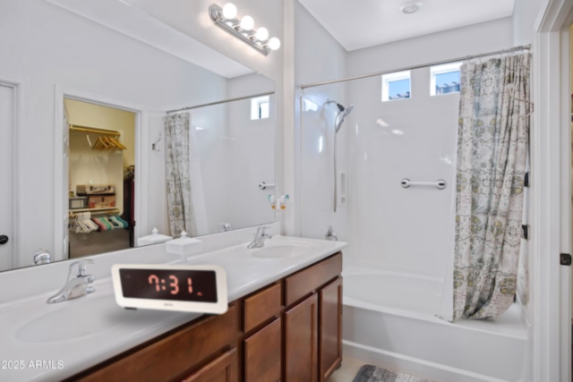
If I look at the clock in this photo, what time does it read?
7:31
